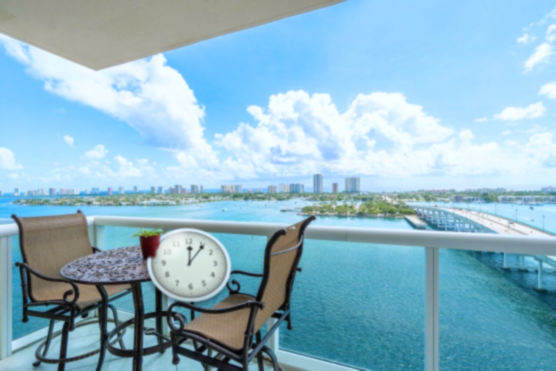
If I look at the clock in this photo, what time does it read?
12:06
